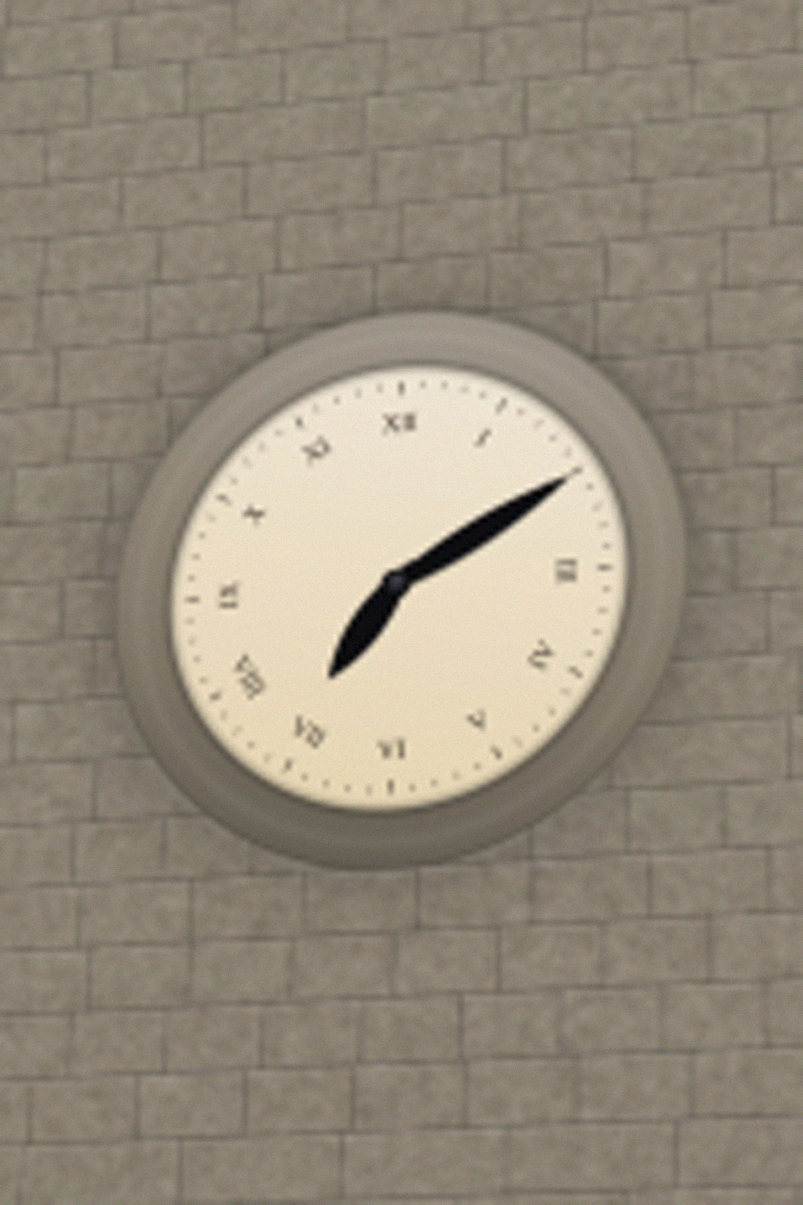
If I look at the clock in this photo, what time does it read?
7:10
